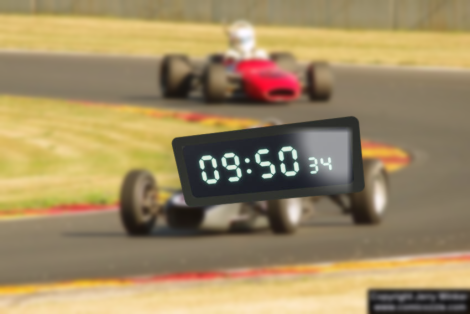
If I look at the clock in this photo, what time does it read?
9:50:34
